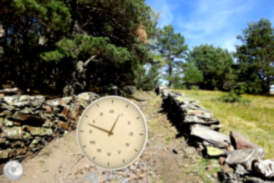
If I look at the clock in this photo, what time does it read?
12:48
